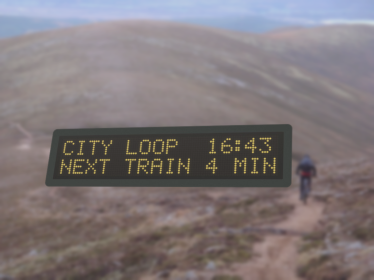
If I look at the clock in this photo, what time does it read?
16:43
